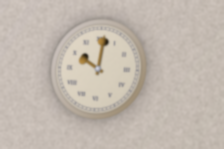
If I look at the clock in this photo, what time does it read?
10:01
